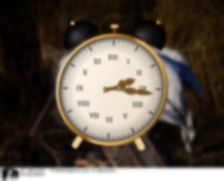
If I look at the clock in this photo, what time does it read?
2:16
